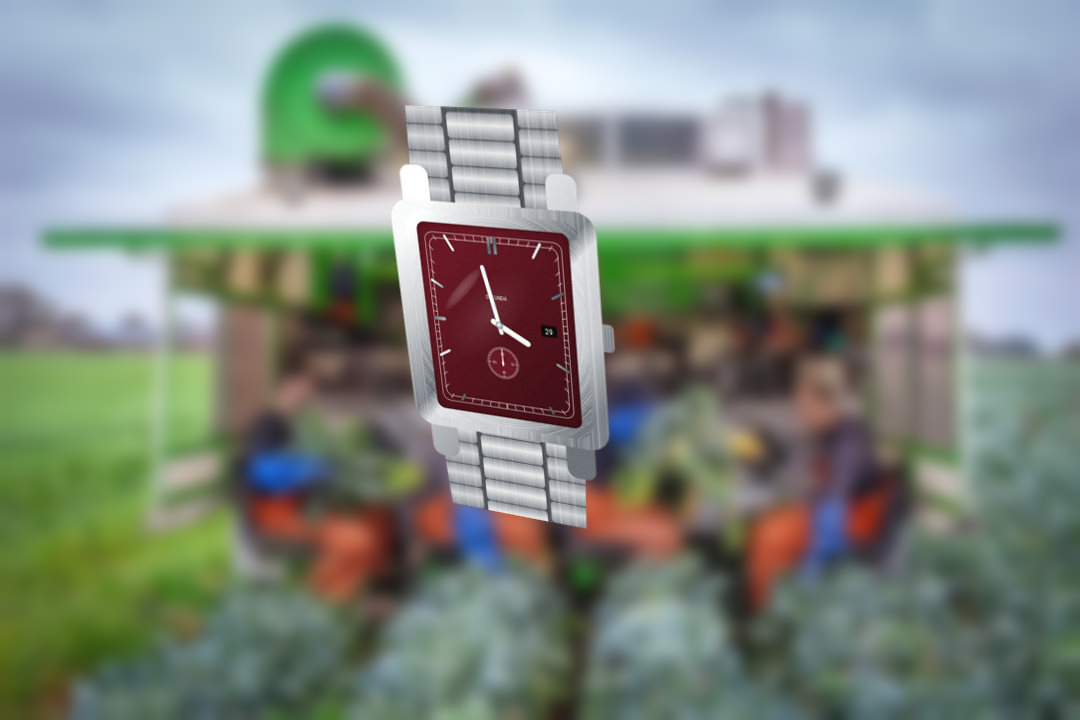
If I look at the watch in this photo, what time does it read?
3:58
